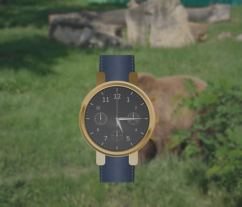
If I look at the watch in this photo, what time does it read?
5:15
